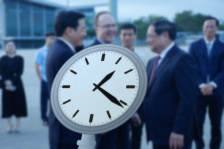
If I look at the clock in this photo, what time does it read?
1:21
